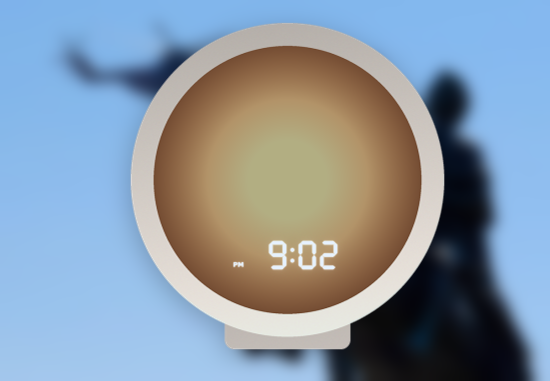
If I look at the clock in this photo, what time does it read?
9:02
